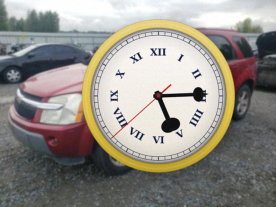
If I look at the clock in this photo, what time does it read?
5:14:38
